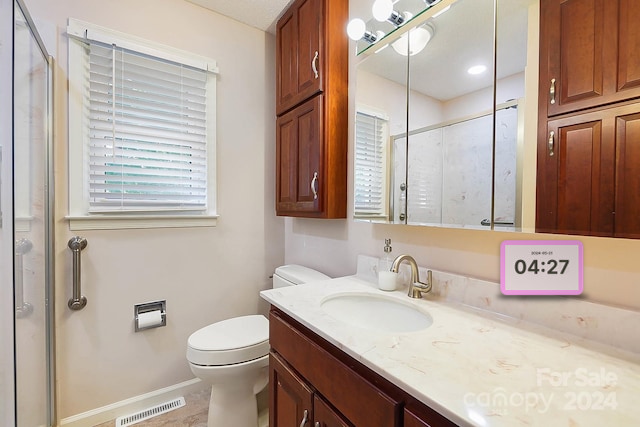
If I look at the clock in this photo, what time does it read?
4:27
